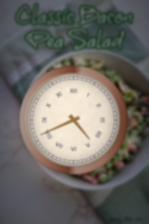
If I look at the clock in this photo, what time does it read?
4:41
